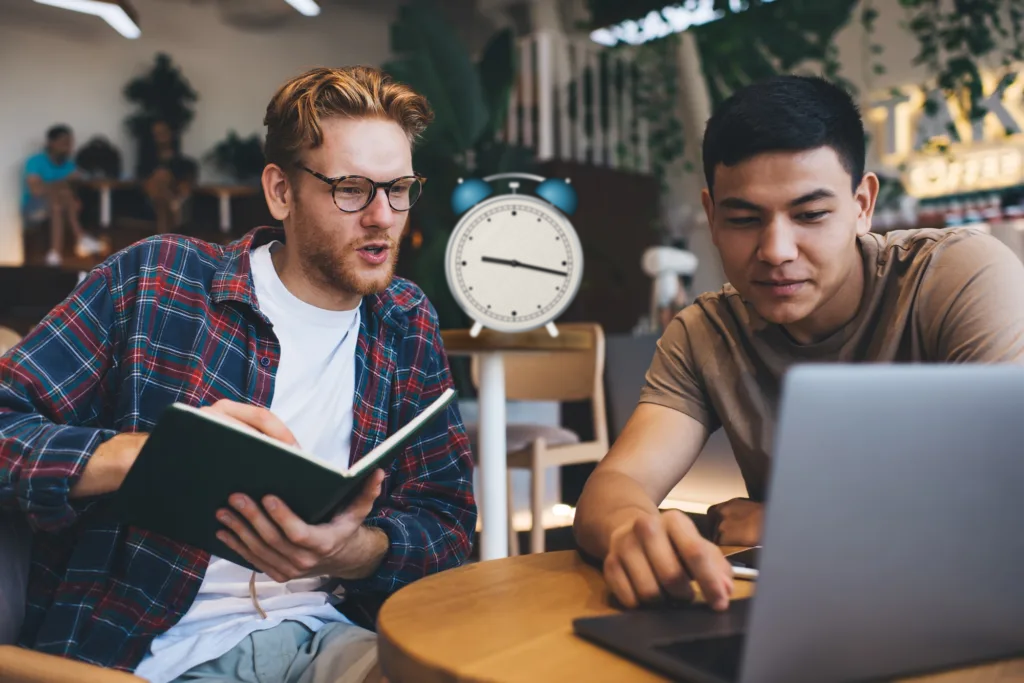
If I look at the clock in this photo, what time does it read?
9:17
